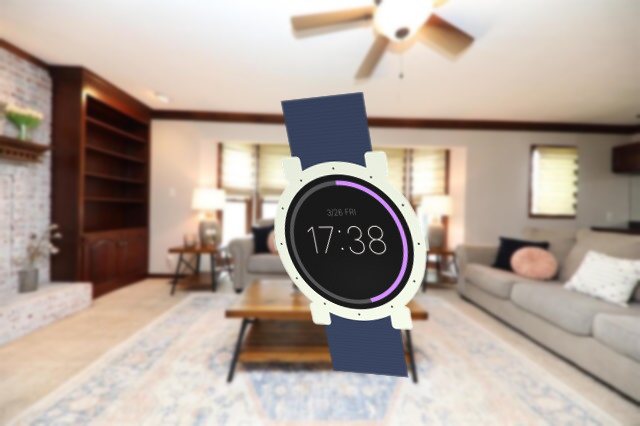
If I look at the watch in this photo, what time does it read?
17:38
